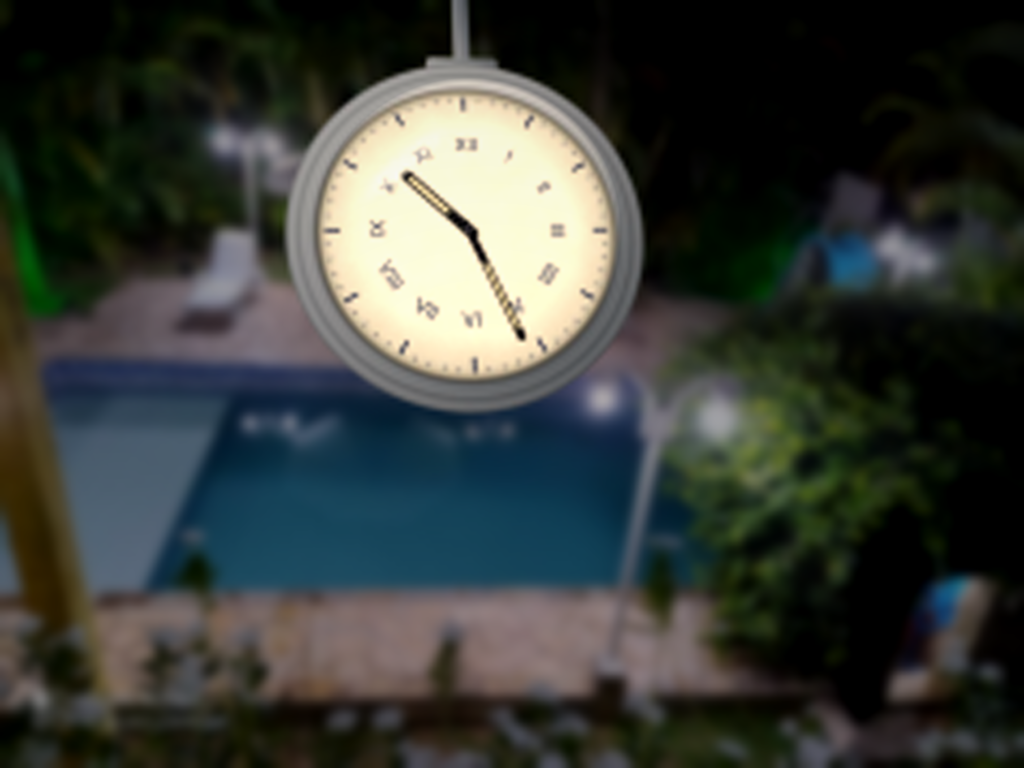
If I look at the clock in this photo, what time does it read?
10:26
